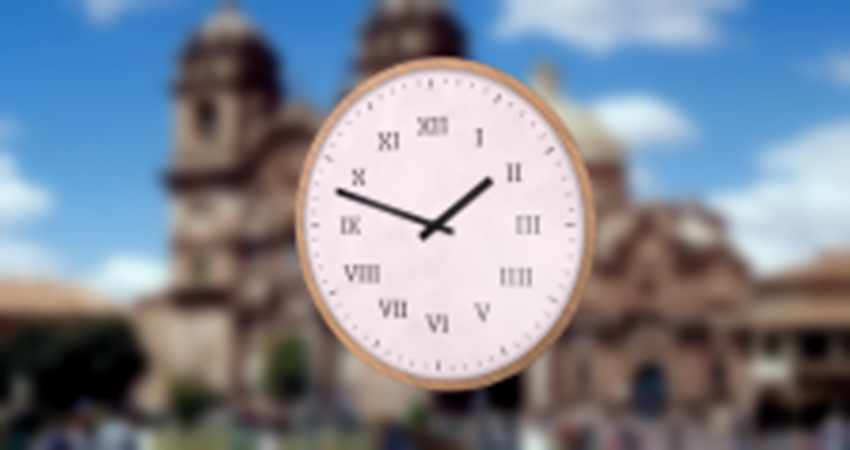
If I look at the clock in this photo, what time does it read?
1:48
